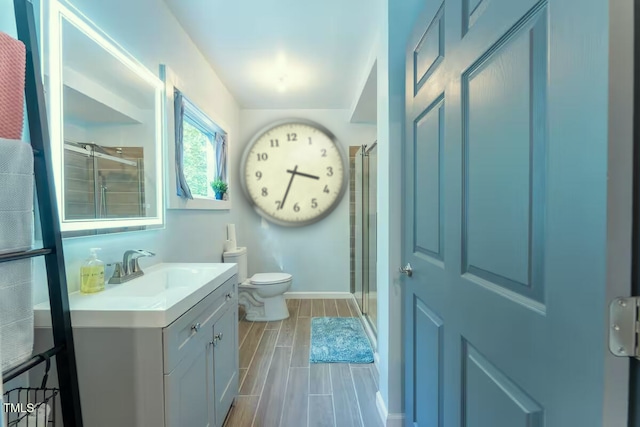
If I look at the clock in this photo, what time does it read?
3:34
